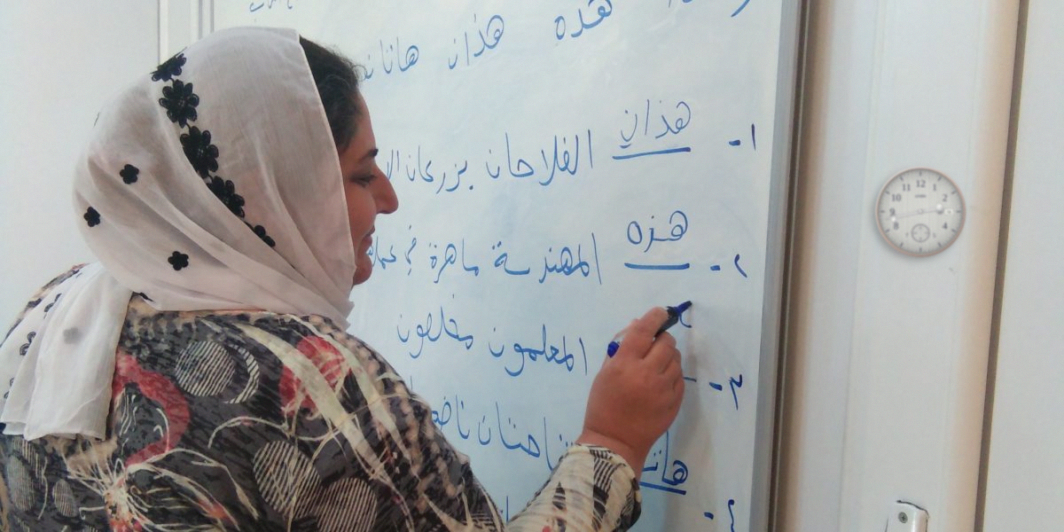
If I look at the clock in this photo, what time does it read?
2:43
